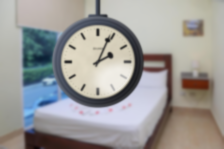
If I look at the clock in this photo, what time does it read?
2:04
